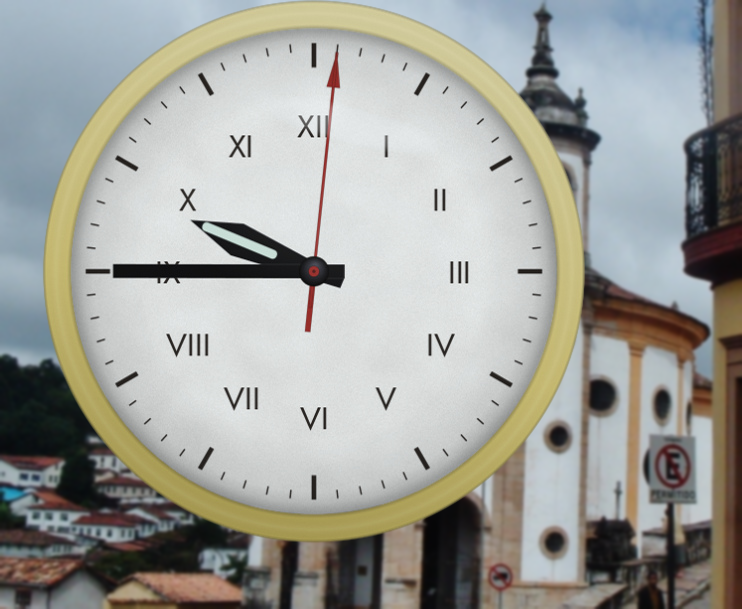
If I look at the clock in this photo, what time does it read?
9:45:01
